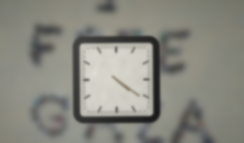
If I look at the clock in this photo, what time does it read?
4:21
